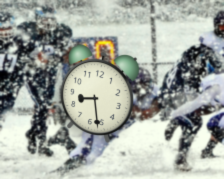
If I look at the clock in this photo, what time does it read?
8:27
